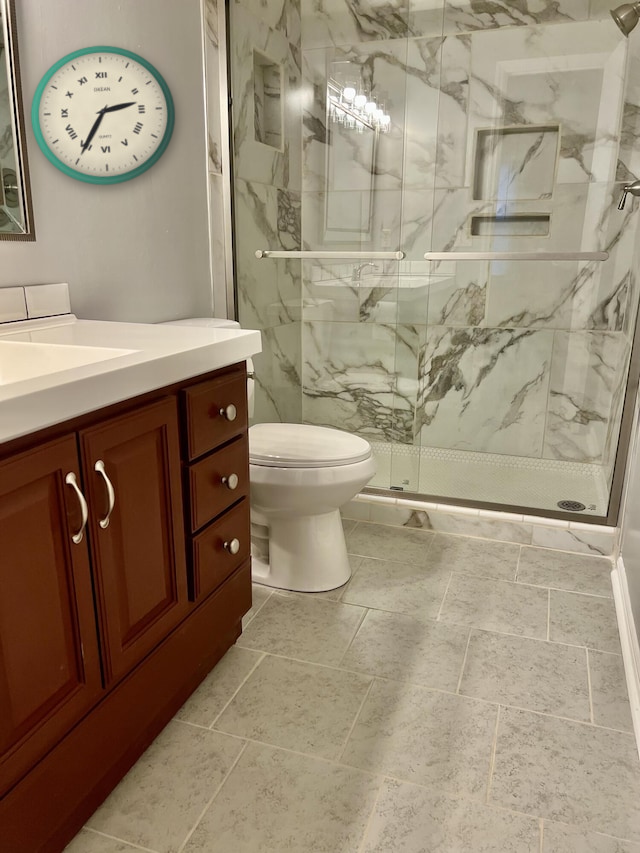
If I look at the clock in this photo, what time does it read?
2:35
